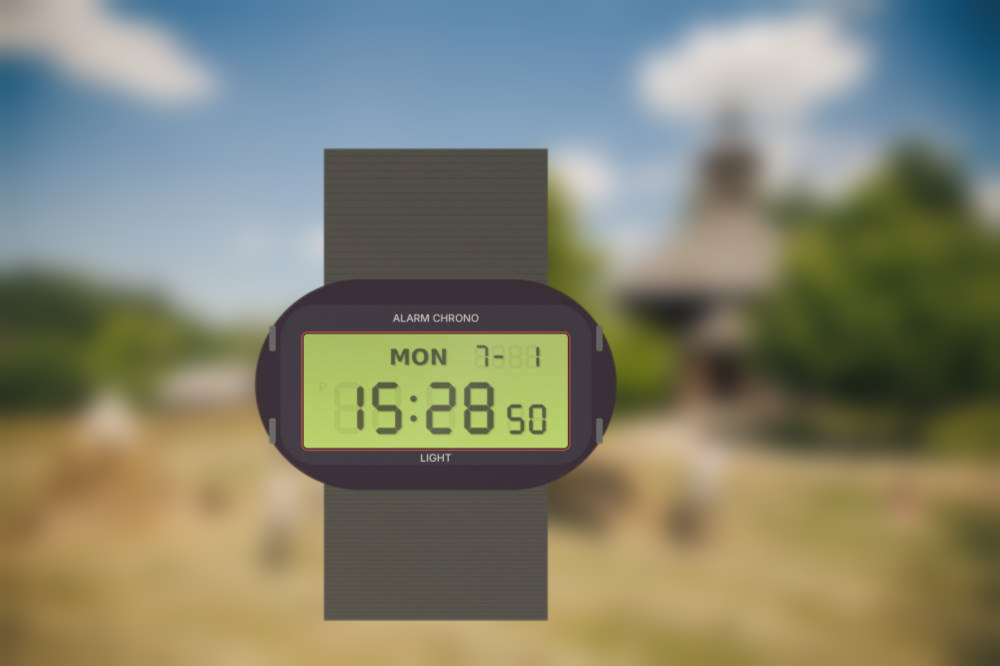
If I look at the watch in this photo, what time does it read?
15:28:50
